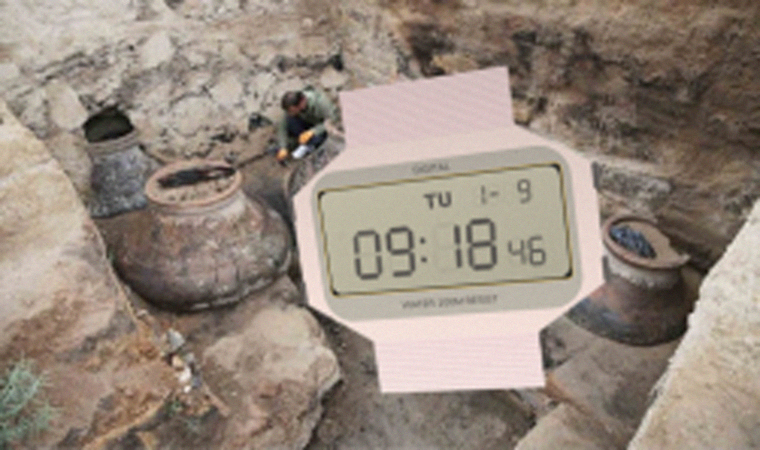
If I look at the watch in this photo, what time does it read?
9:18:46
